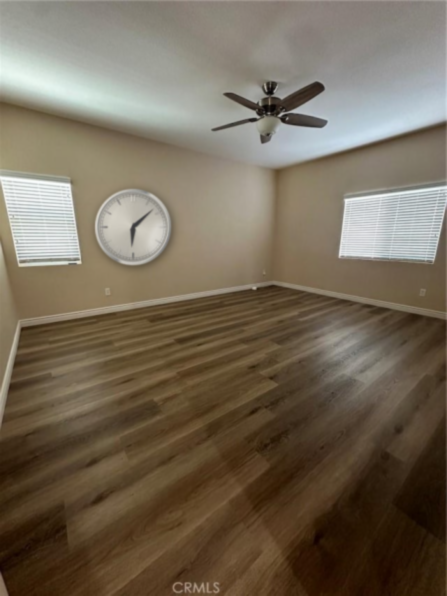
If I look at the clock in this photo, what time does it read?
6:08
